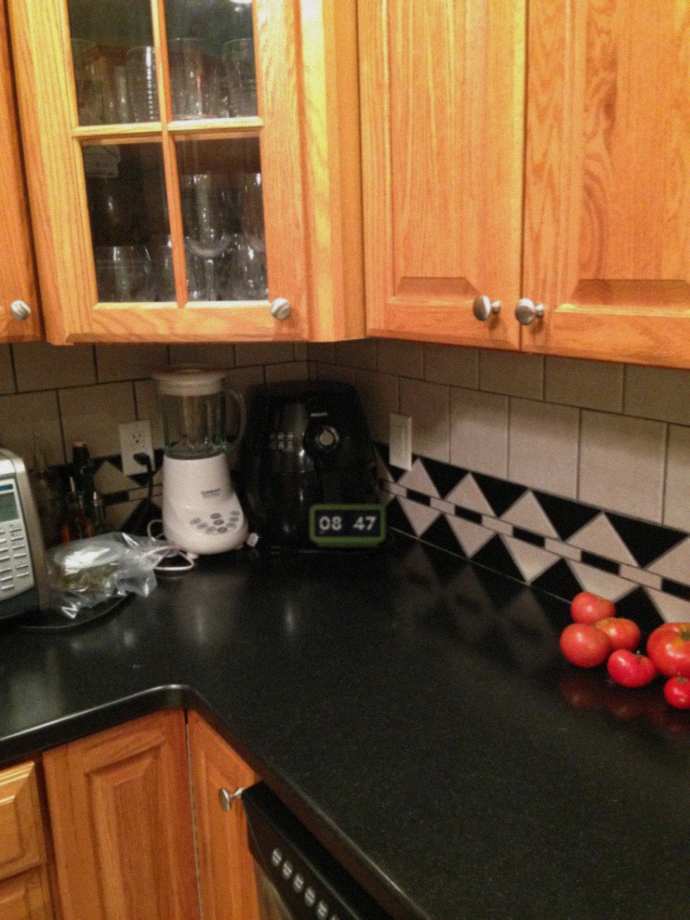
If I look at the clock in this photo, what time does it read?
8:47
